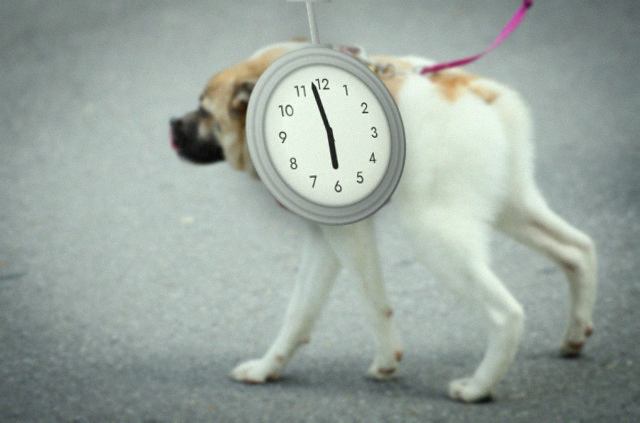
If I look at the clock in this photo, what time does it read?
5:58
